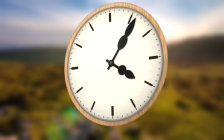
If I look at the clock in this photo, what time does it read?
4:06
